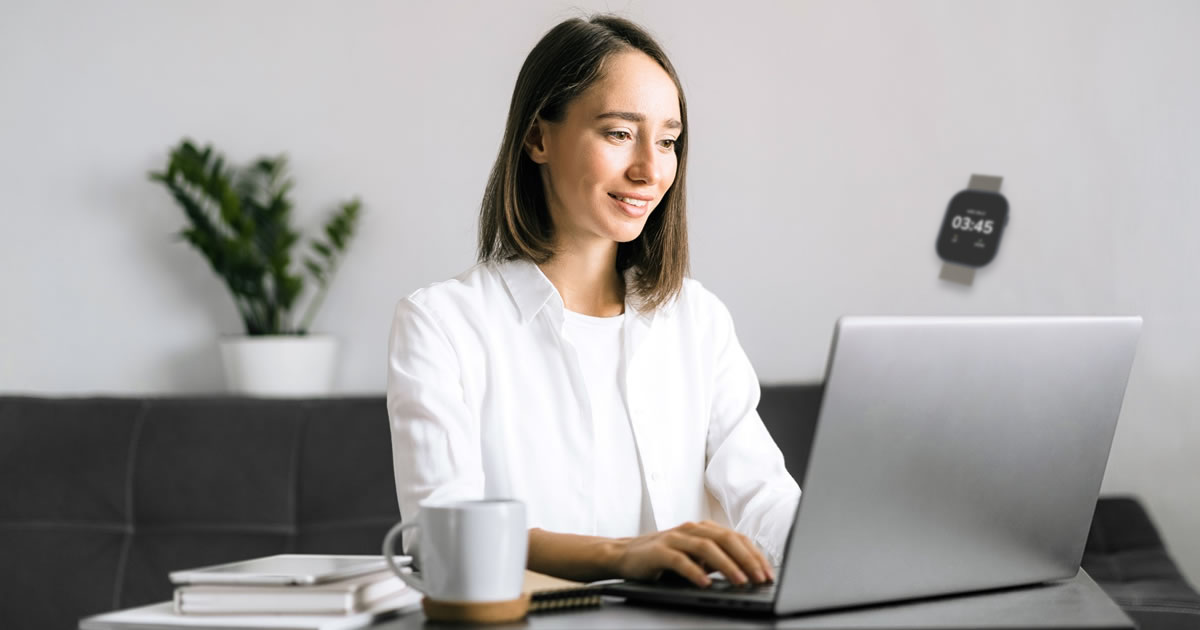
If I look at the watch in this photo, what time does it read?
3:45
